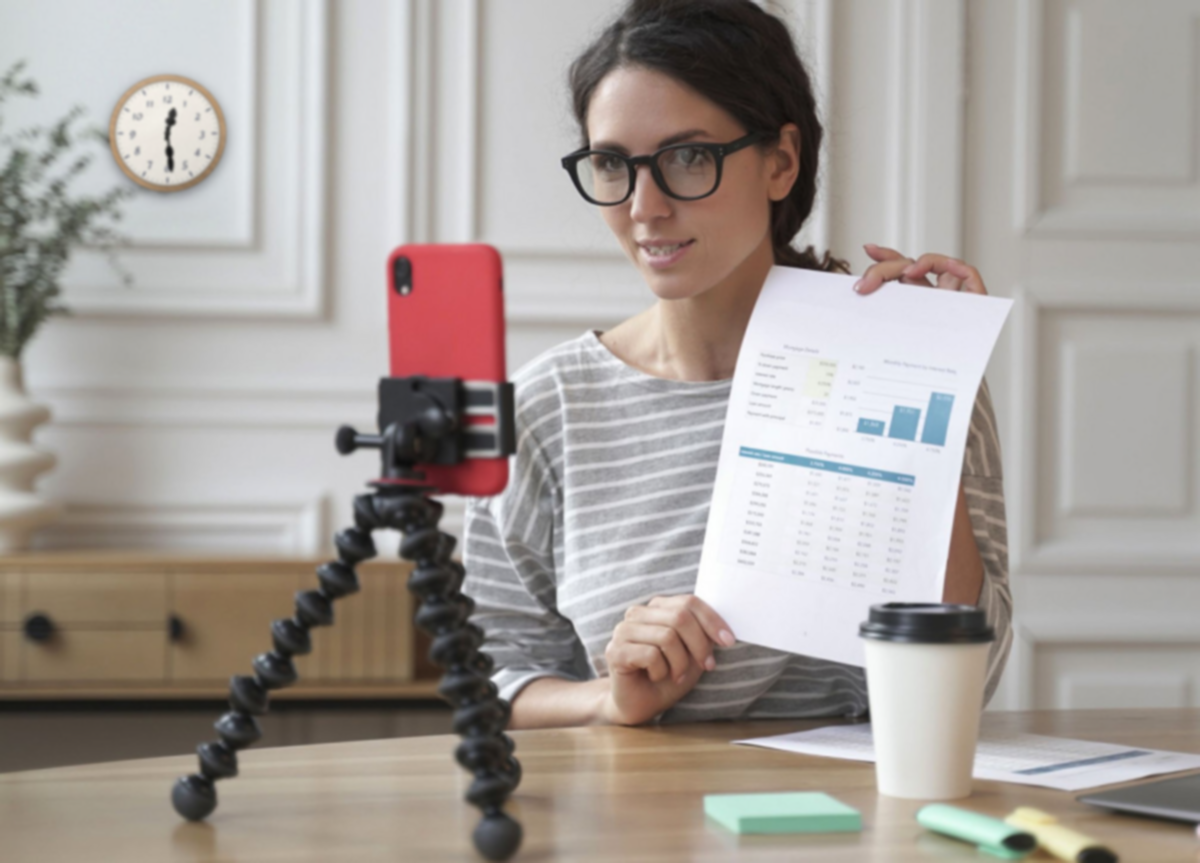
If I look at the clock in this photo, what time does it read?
12:29
